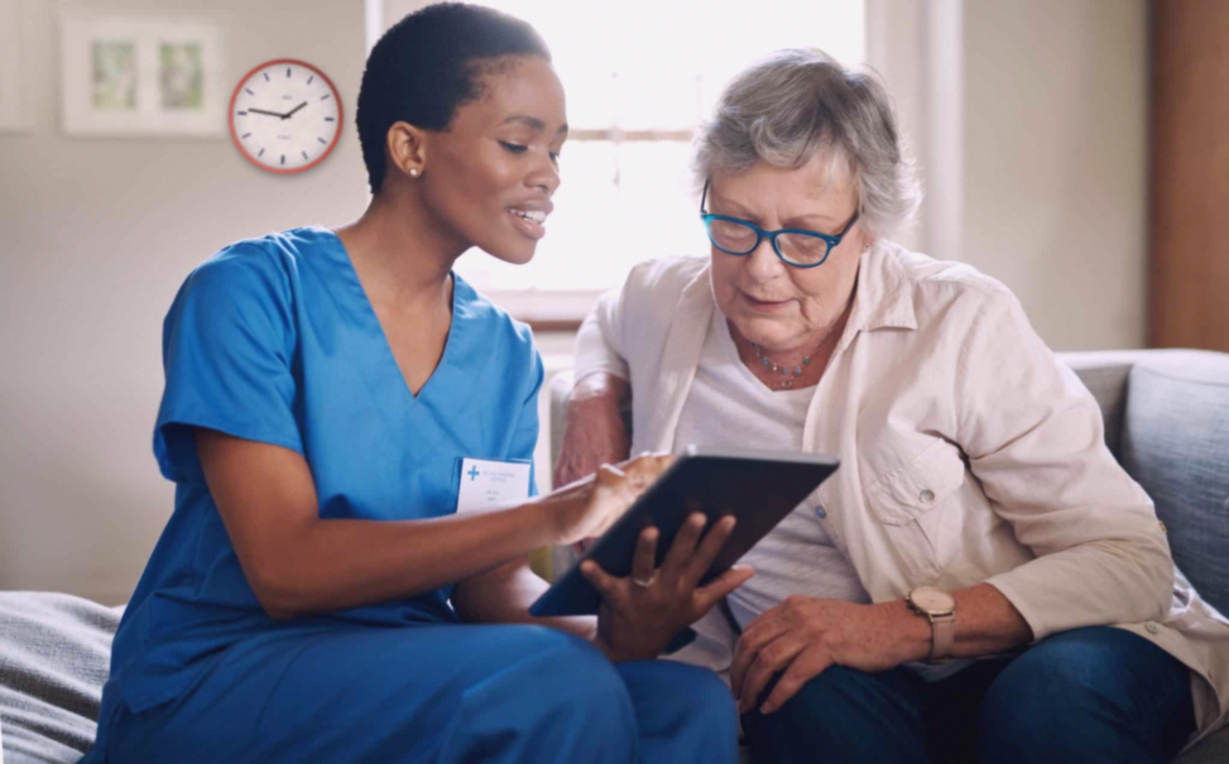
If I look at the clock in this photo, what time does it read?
1:46
